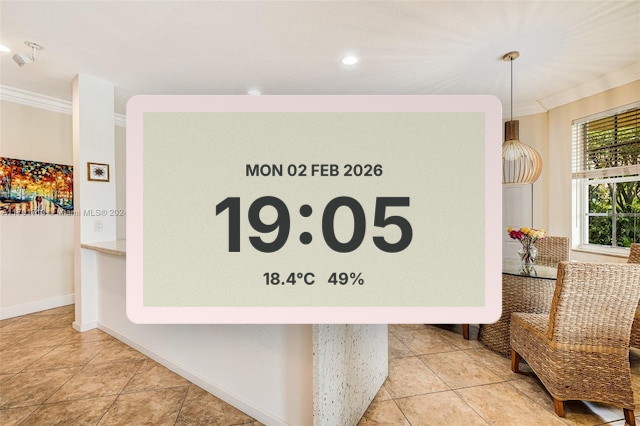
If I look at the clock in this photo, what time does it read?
19:05
